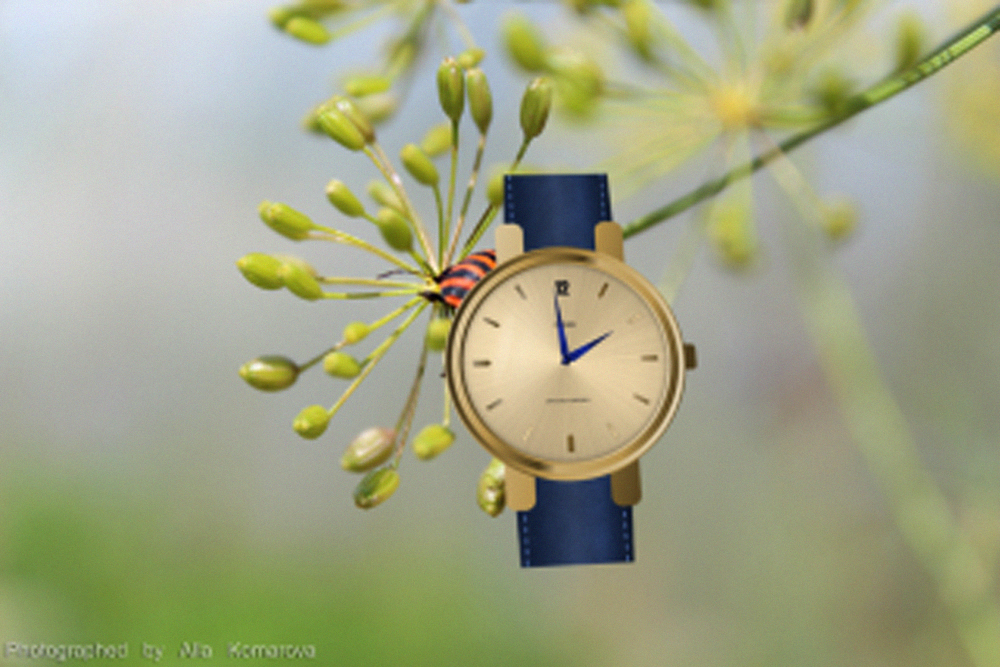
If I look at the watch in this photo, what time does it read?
1:59
